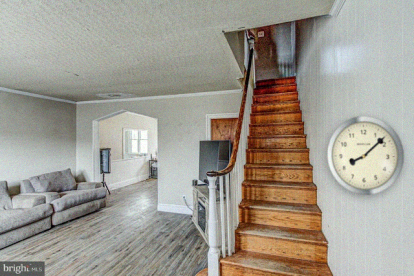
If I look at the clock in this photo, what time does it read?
8:08
